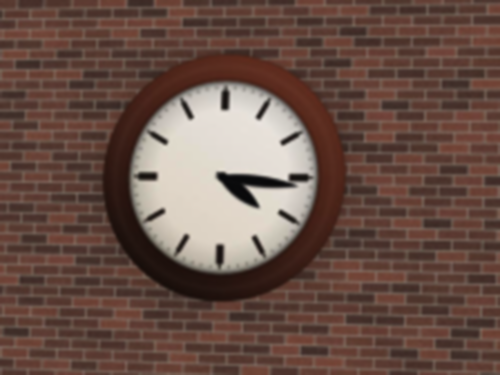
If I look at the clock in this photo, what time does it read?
4:16
